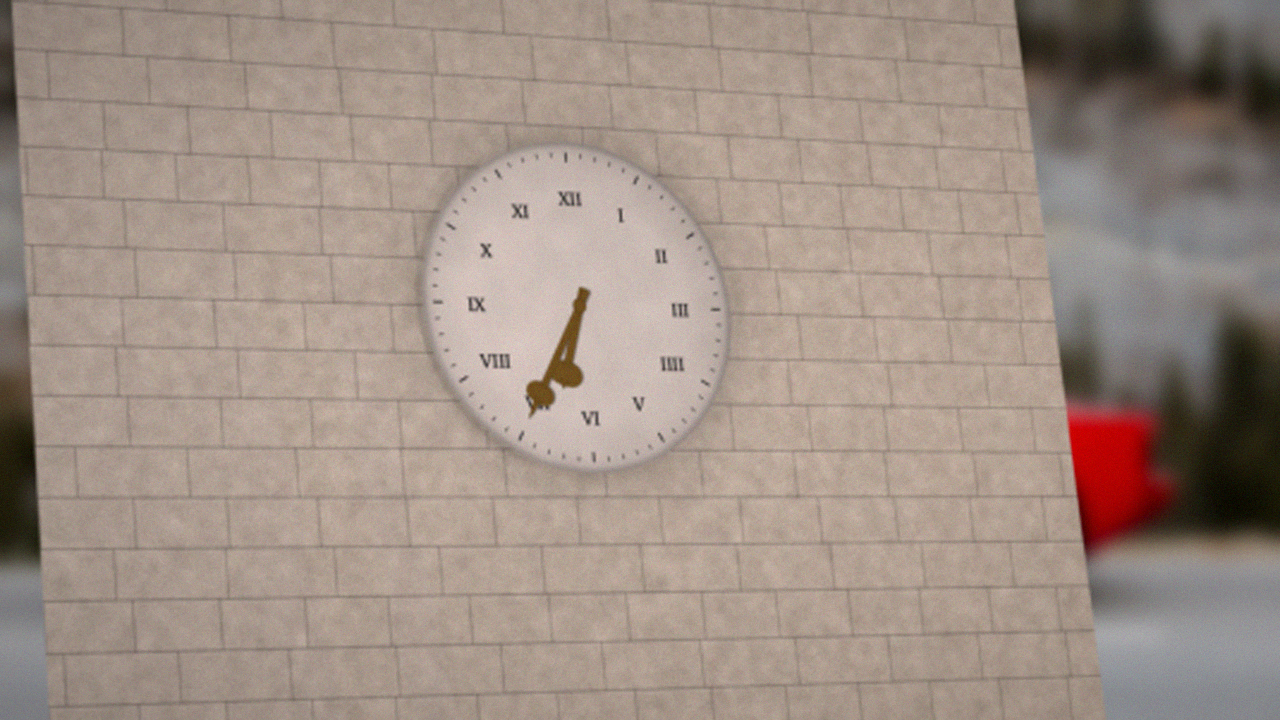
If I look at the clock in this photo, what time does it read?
6:35
